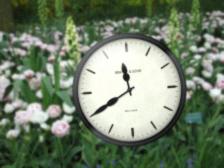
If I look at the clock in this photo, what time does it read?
11:40
